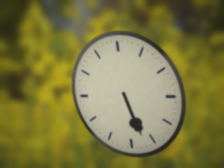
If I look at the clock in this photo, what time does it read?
5:27
